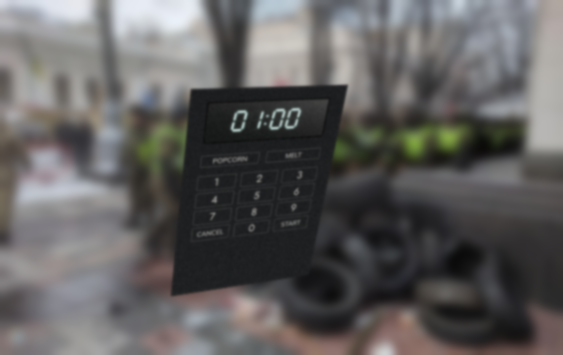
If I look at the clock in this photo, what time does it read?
1:00
